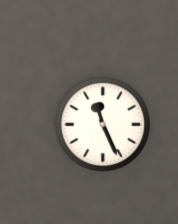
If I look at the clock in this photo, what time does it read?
11:26
